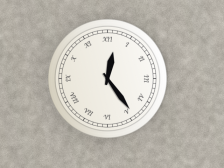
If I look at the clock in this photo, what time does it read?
12:24
